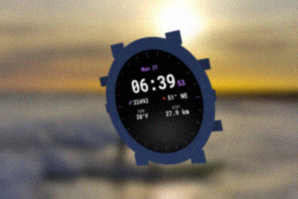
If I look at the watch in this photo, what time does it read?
6:39
